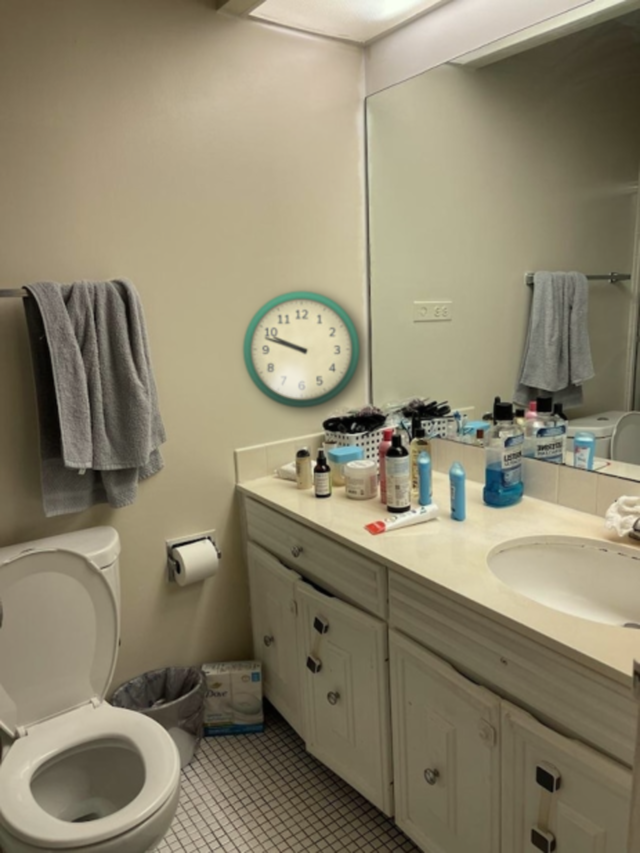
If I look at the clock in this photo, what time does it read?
9:48
